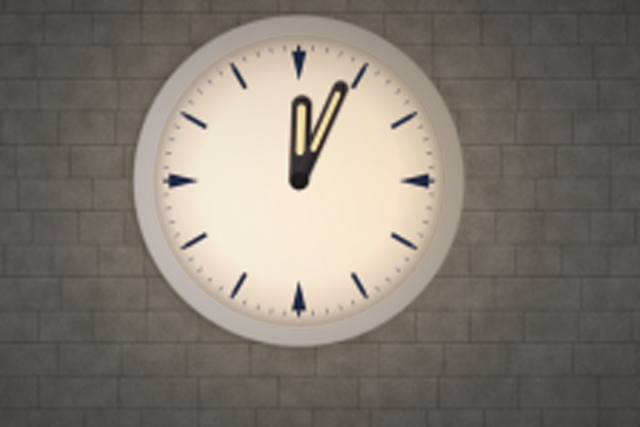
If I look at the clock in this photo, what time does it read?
12:04
